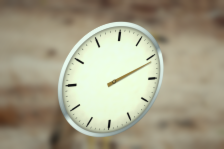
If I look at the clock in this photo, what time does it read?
2:11
